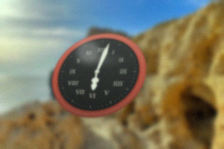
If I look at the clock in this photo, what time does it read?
6:02
